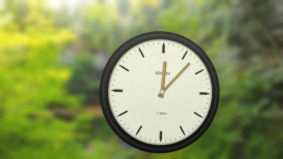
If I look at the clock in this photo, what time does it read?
12:07
